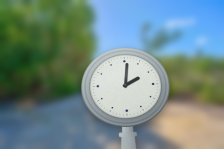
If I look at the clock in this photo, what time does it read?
2:01
